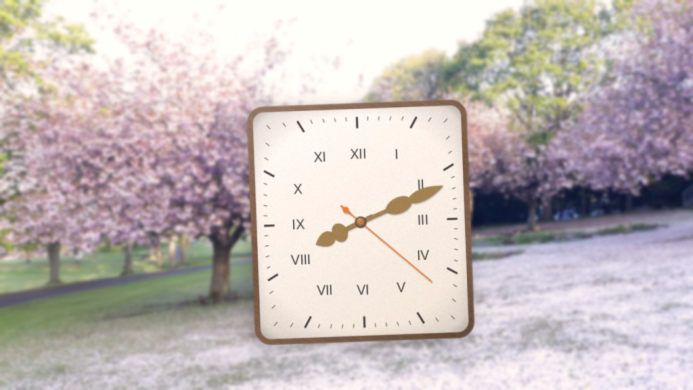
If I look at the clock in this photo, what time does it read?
8:11:22
